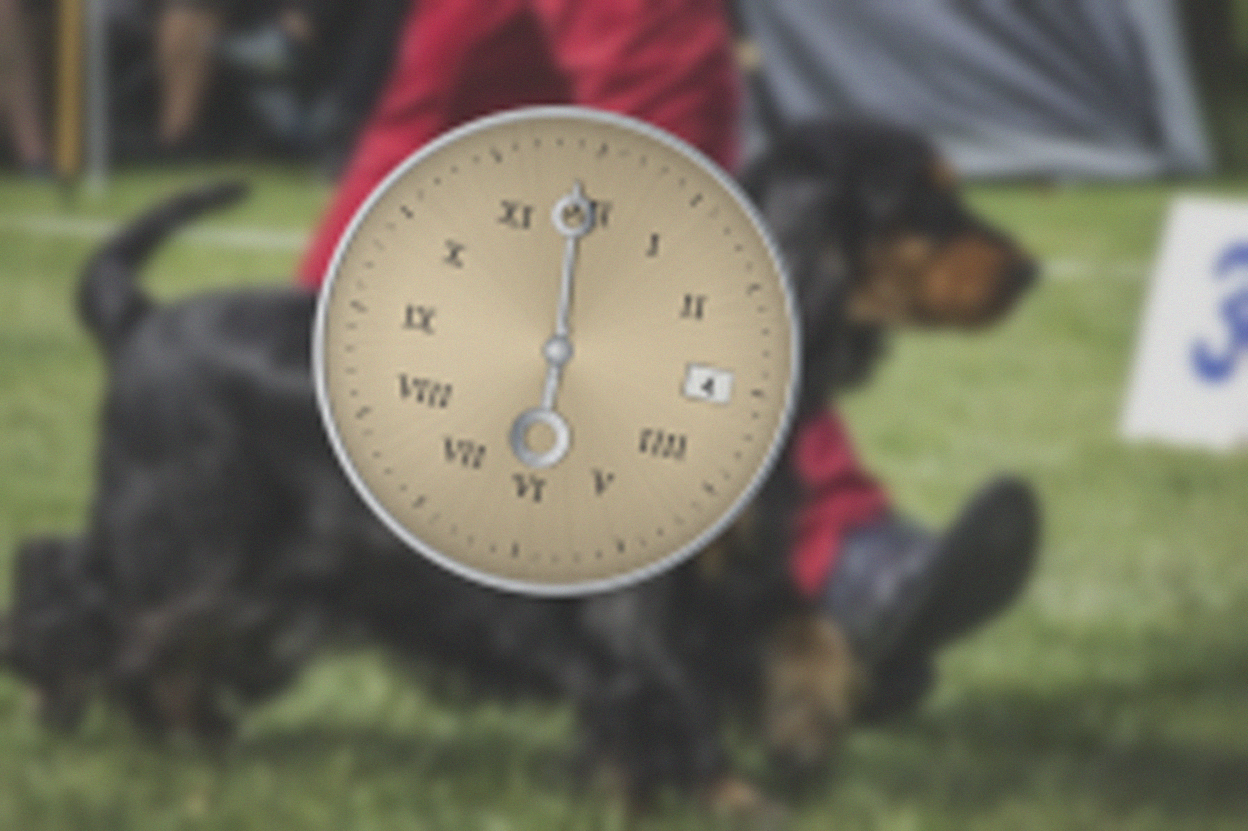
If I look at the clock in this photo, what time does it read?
5:59
